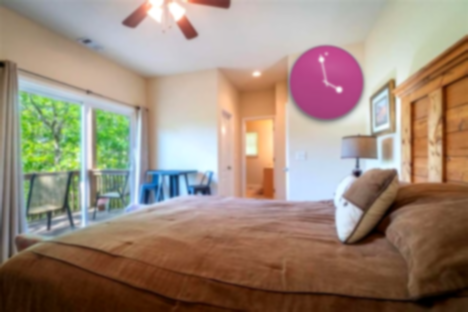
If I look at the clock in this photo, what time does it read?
3:58
